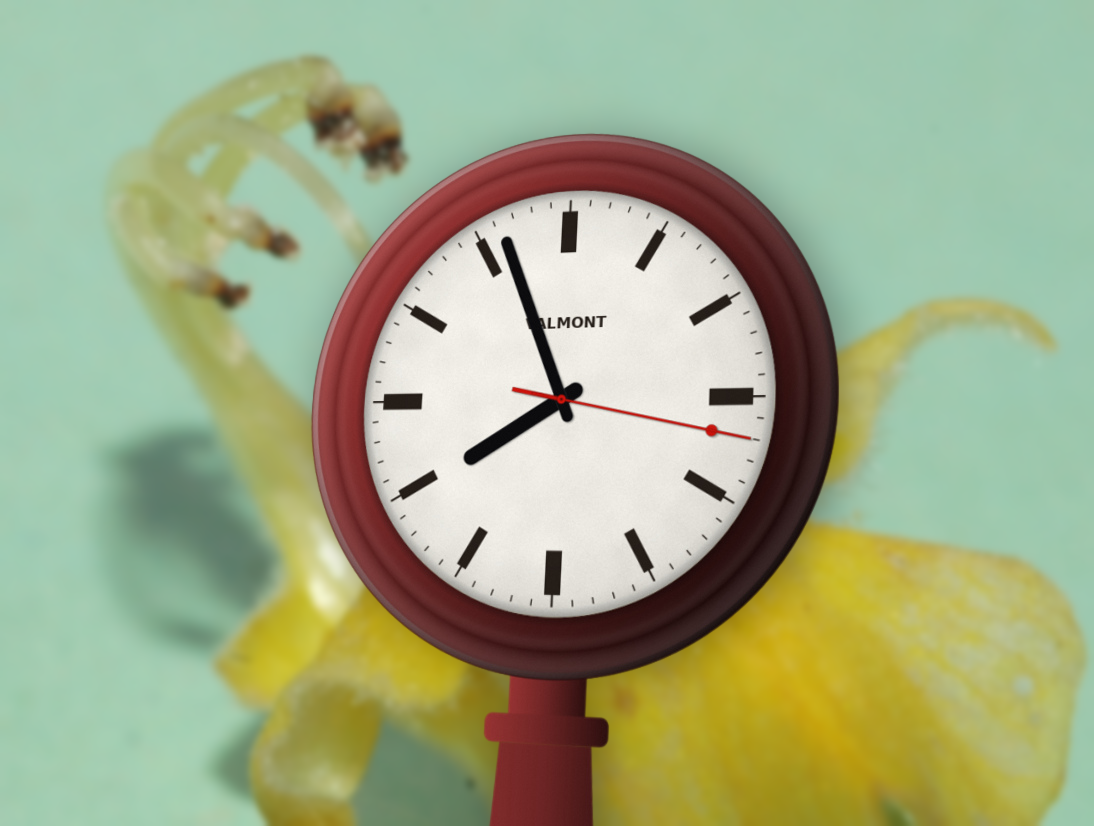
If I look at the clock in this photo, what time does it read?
7:56:17
